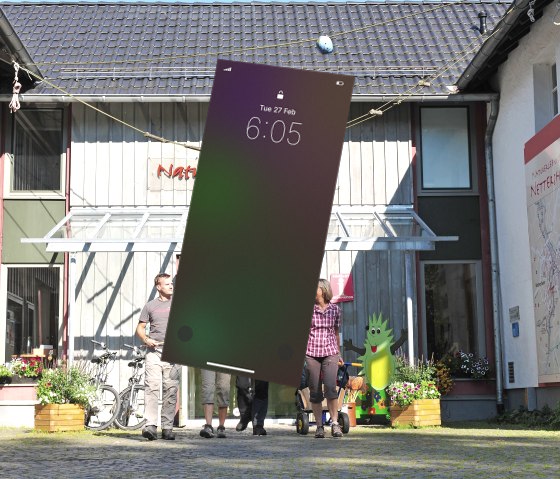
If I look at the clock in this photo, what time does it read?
6:05
